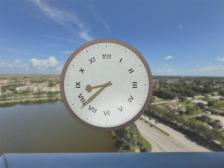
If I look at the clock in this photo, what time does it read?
8:38
